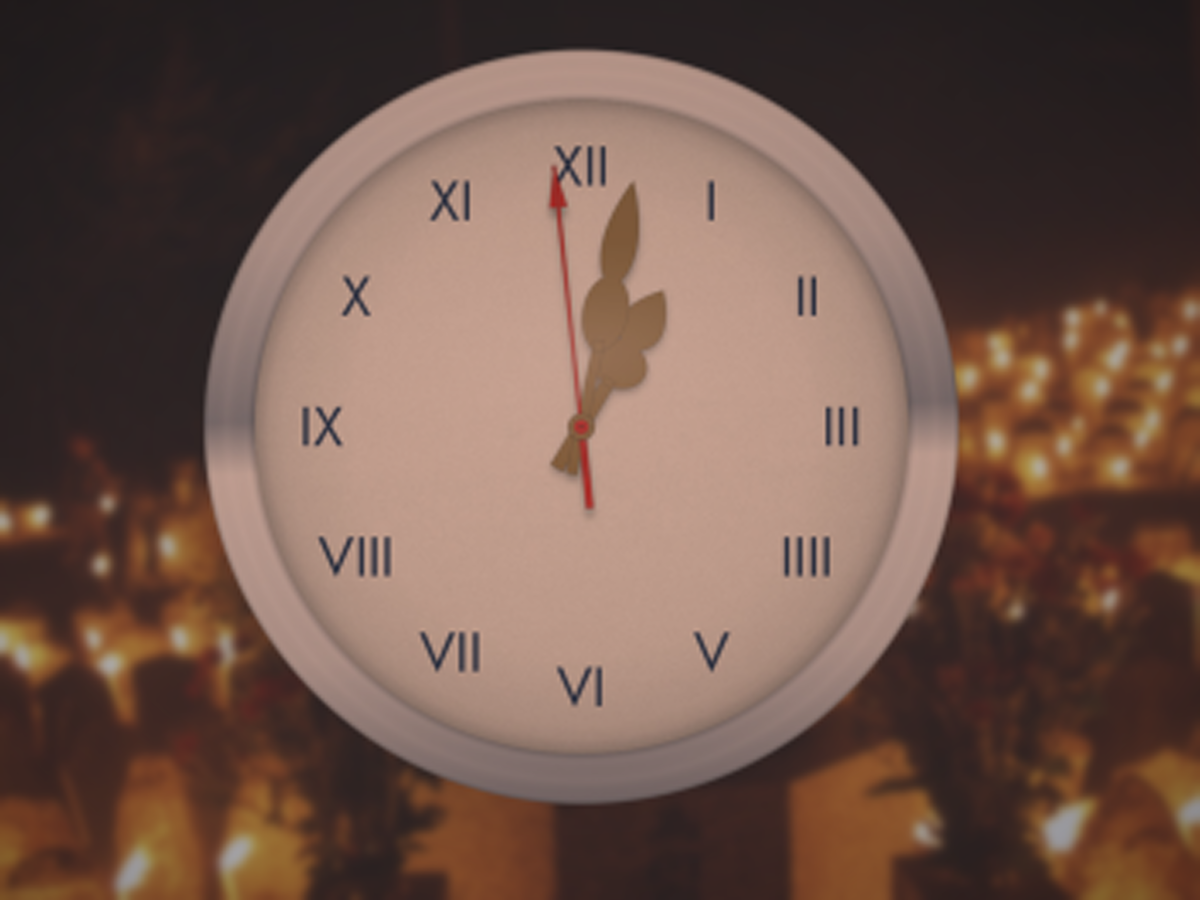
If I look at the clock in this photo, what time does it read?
1:01:59
